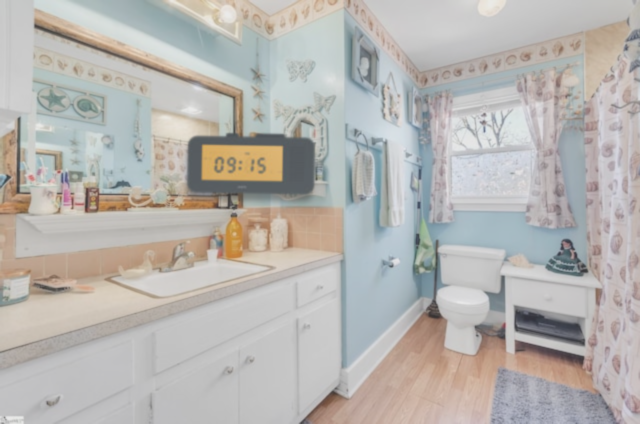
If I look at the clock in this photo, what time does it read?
9:15
